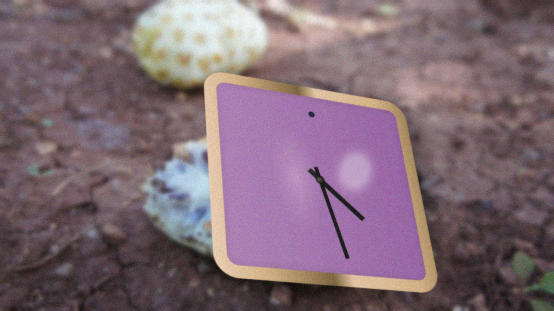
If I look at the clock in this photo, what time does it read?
4:28
